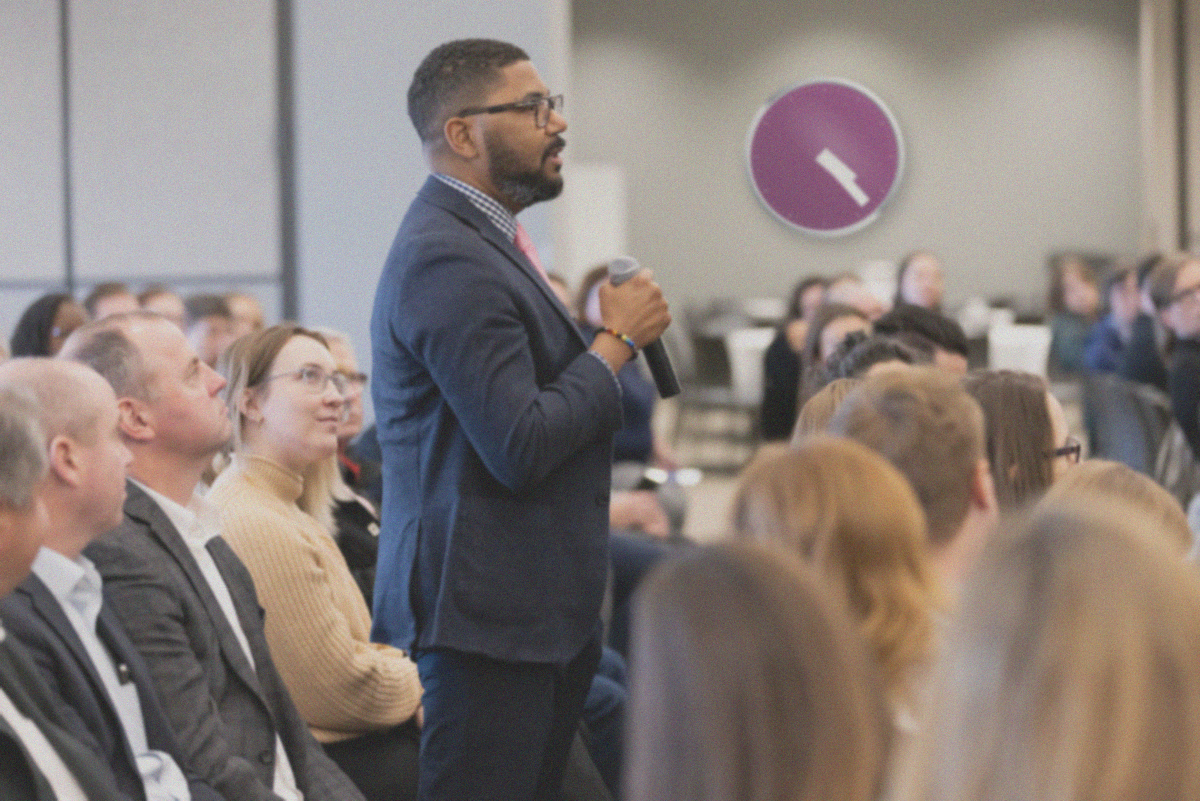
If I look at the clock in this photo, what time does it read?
4:23
